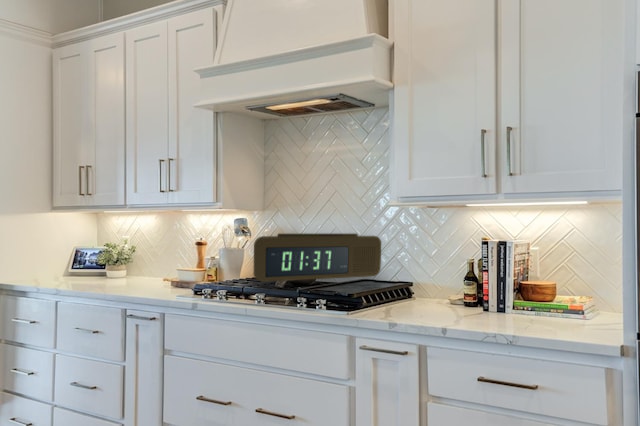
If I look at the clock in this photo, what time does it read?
1:37
